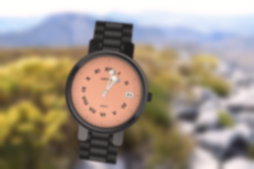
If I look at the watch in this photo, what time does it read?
1:02
